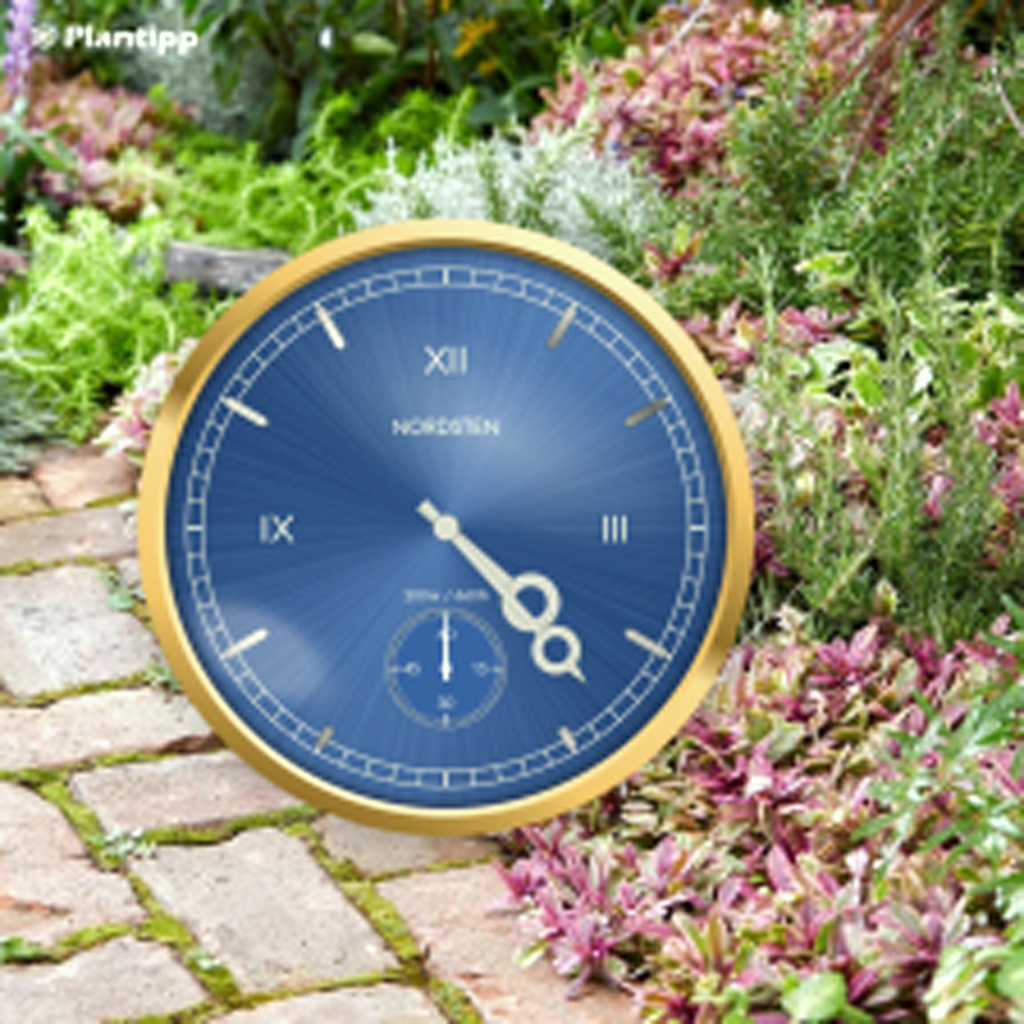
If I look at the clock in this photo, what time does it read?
4:23
